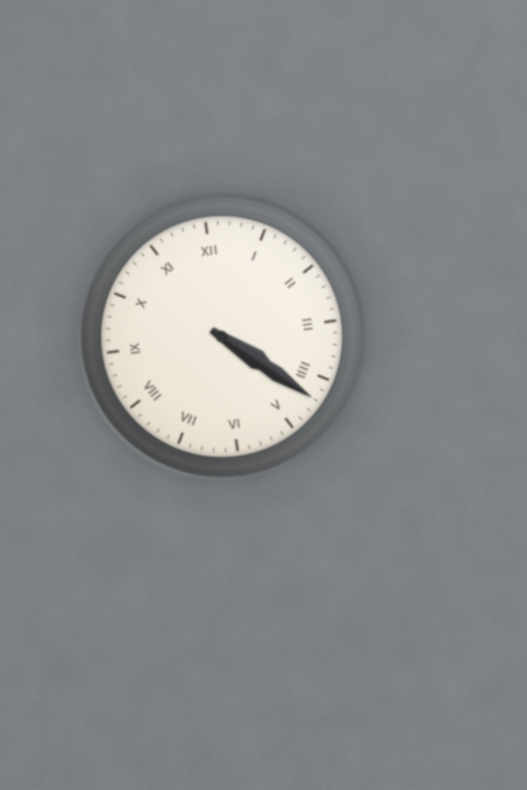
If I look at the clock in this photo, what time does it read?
4:22
